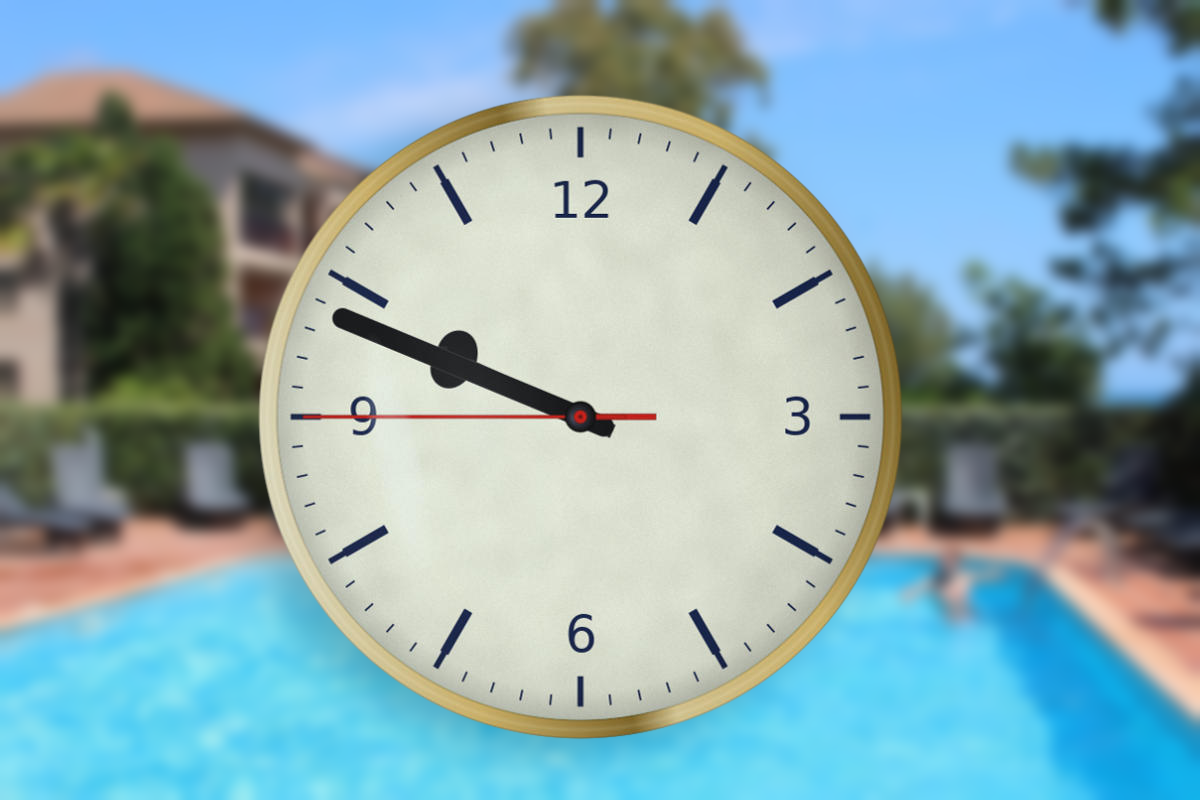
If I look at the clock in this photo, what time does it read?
9:48:45
